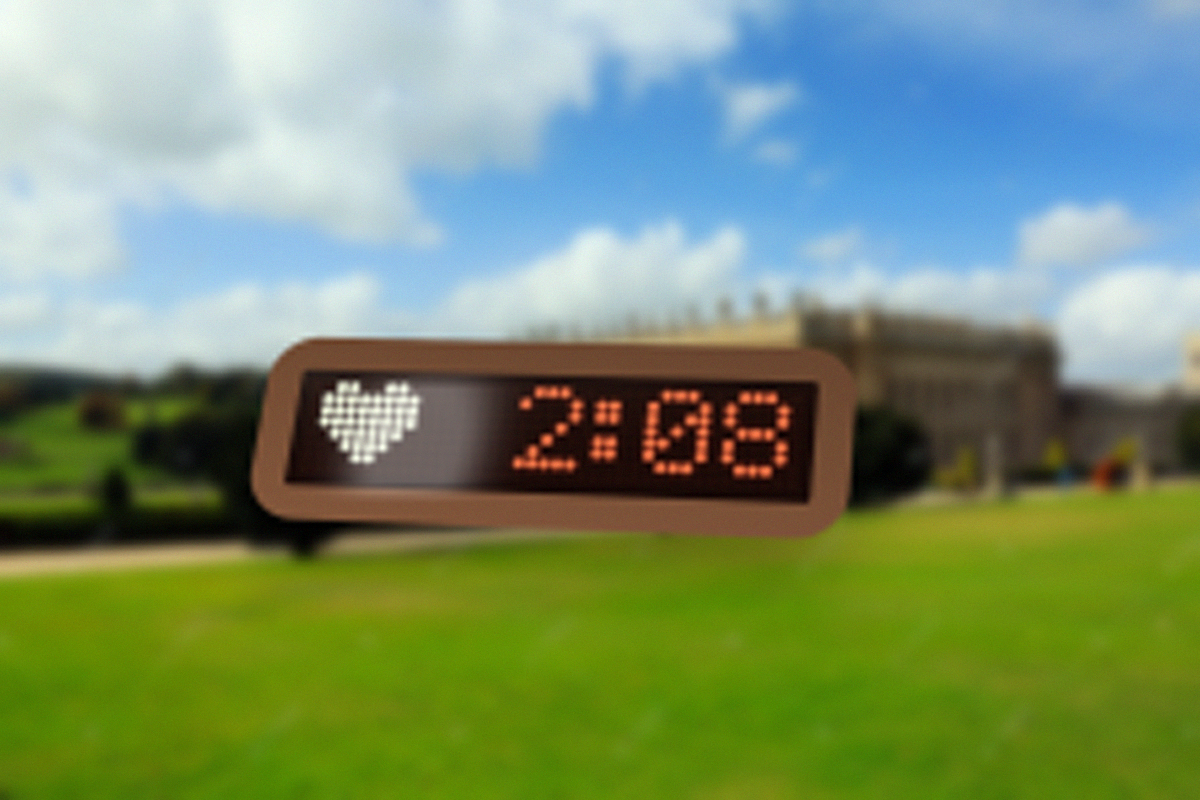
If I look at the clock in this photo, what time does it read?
2:08
